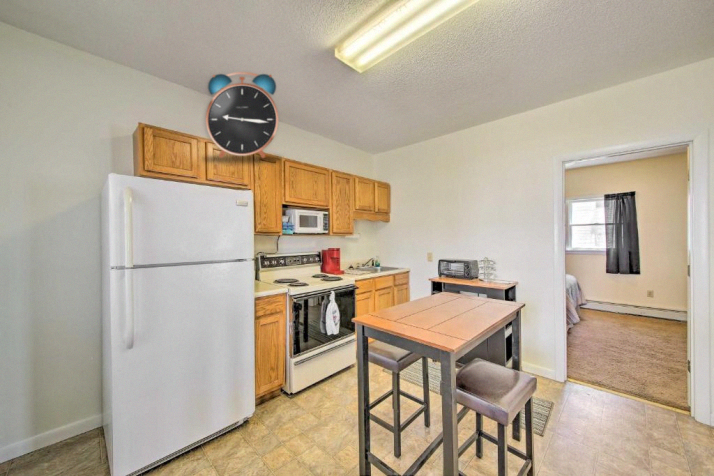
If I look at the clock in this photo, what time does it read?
9:16
